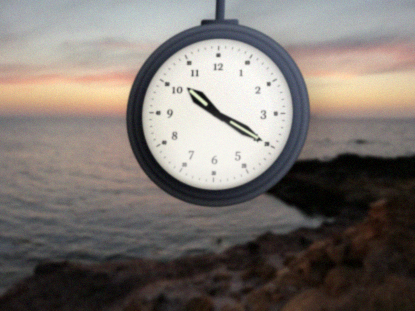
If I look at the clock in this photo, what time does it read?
10:20
